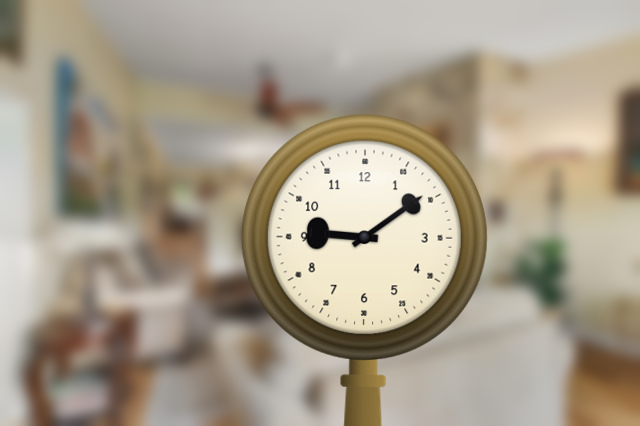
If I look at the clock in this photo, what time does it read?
9:09
